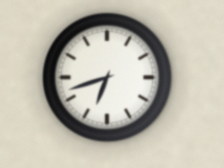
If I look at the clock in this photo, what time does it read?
6:42
